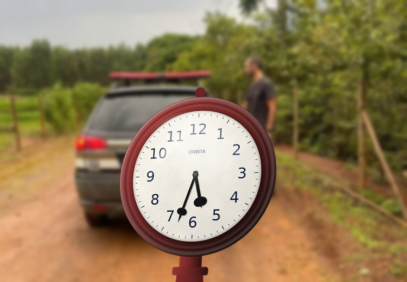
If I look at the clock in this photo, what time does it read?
5:33
